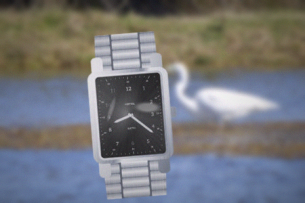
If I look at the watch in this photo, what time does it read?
8:22
